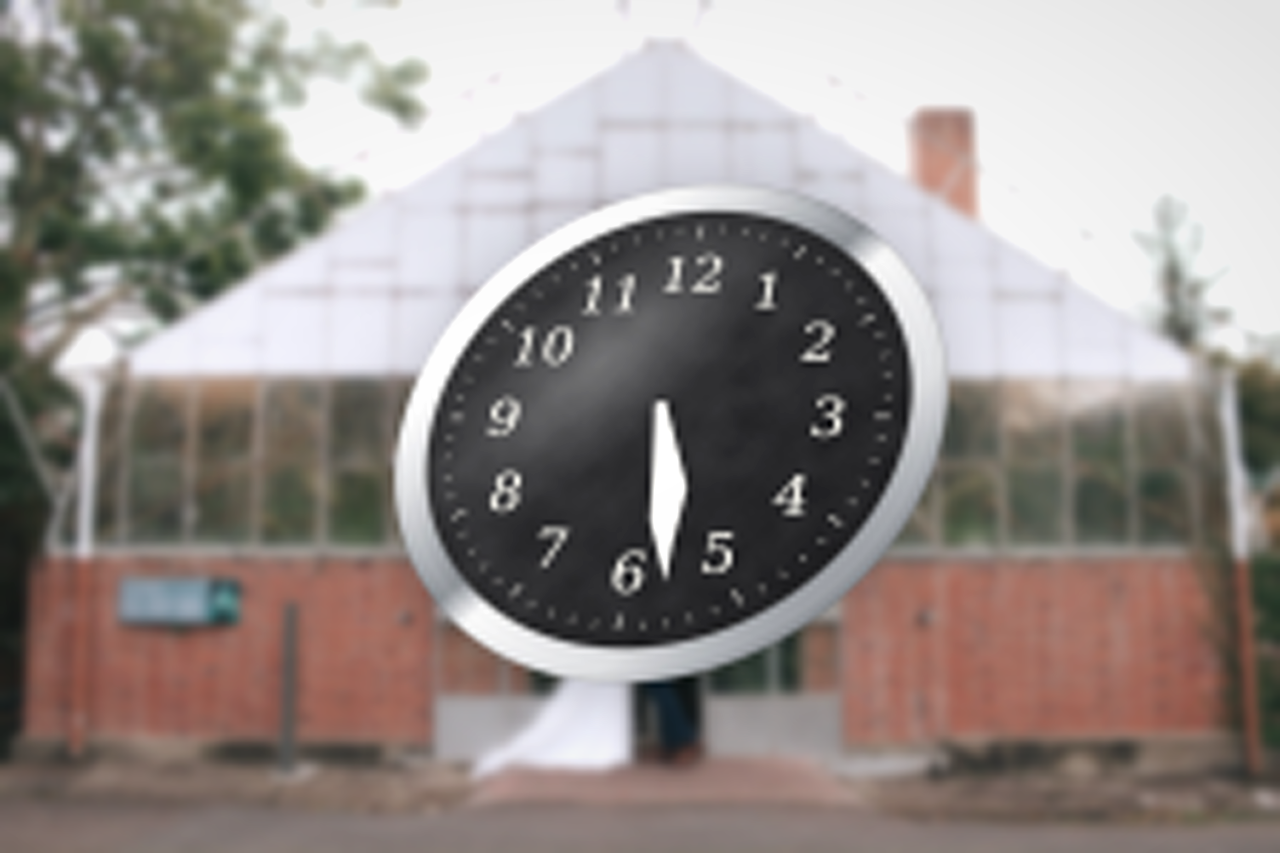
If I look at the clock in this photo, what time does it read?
5:28
